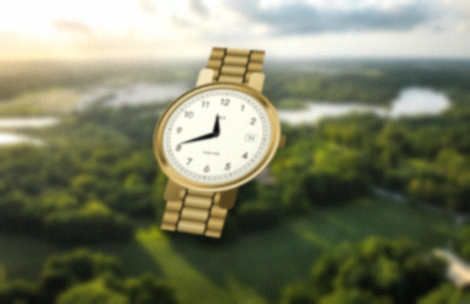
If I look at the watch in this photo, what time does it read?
11:41
